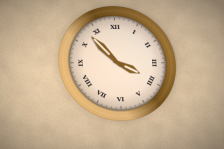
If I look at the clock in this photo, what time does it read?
3:53
